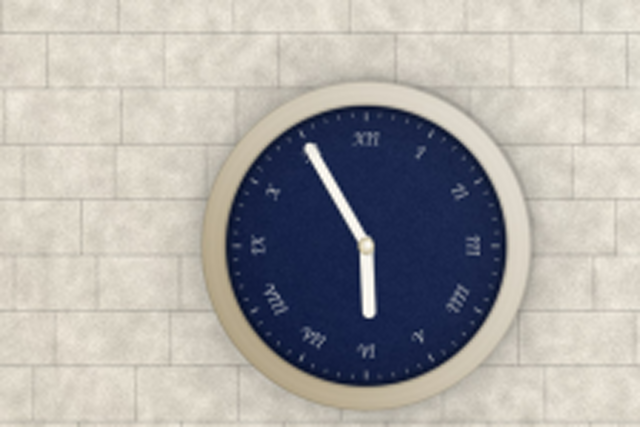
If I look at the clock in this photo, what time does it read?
5:55
